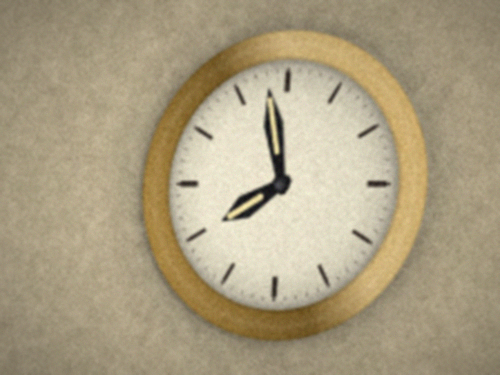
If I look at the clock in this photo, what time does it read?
7:58
